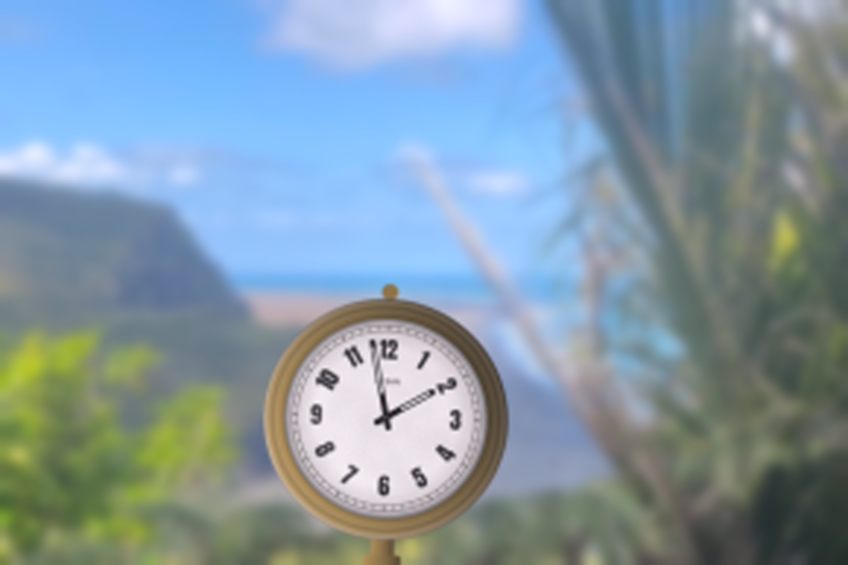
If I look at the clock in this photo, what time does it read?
1:58
